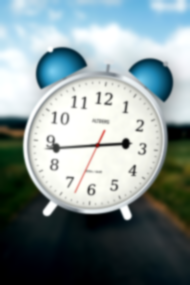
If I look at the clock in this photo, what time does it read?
2:43:33
